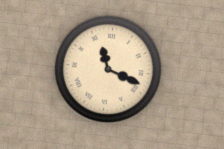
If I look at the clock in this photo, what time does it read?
11:18
